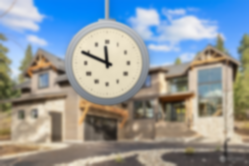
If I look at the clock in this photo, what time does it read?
11:49
